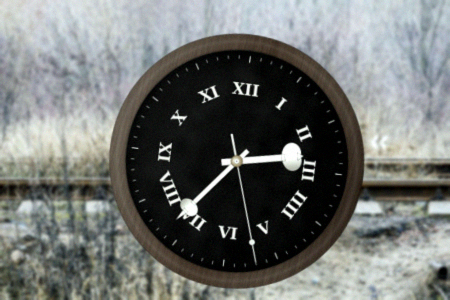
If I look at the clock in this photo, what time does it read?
2:36:27
